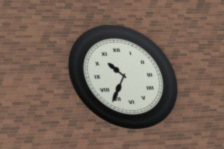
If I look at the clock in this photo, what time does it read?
10:36
